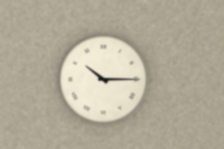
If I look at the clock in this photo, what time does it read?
10:15
